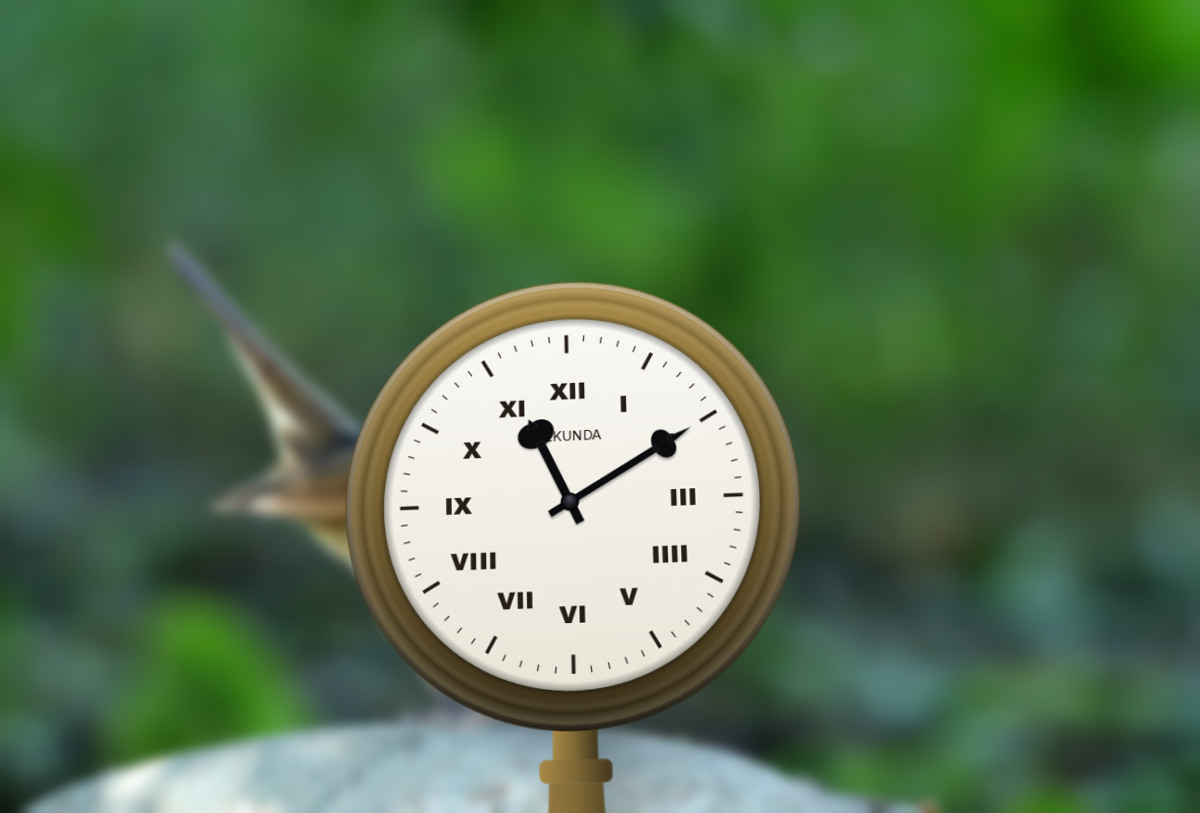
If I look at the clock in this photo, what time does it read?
11:10
